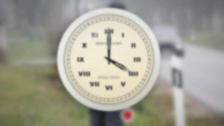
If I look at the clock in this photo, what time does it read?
4:00
